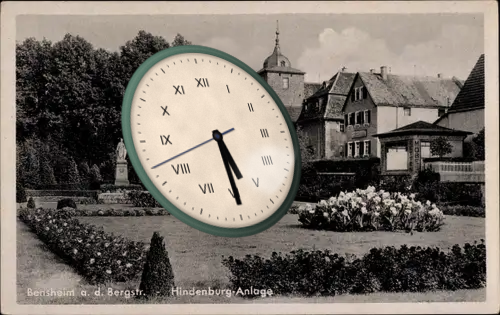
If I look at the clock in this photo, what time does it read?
5:29:42
